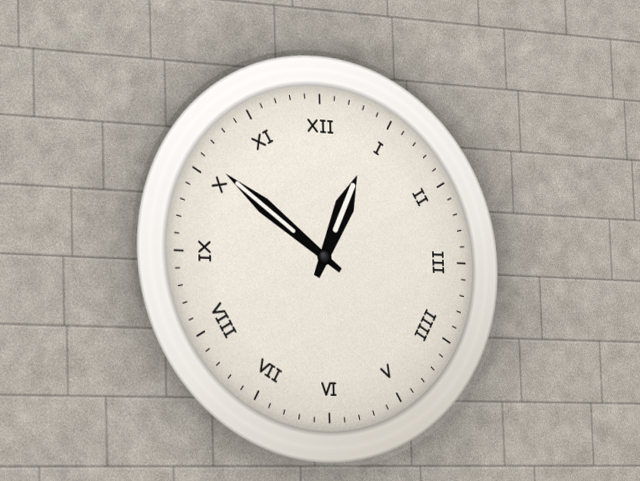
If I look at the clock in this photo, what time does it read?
12:51
